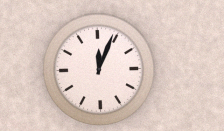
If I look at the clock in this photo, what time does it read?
12:04
